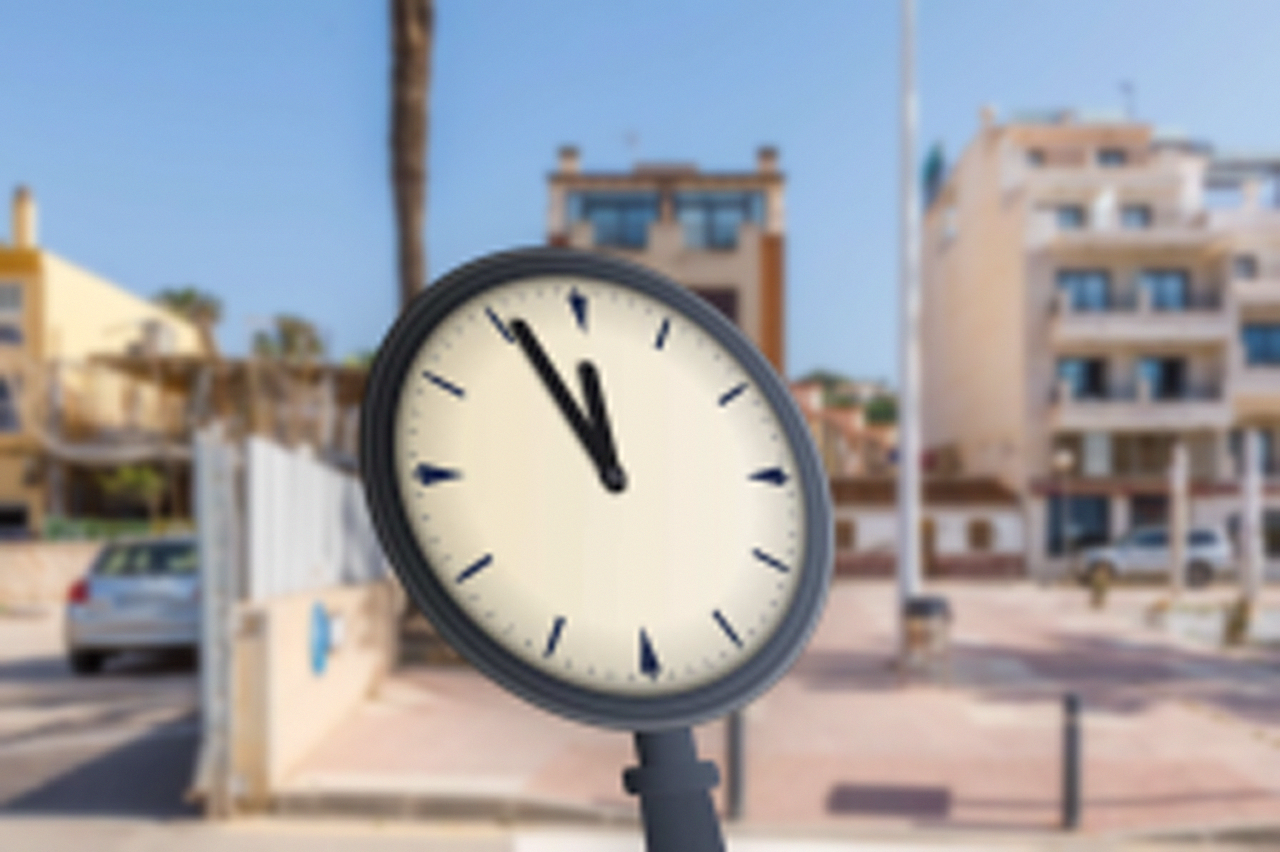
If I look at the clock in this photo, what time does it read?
11:56
